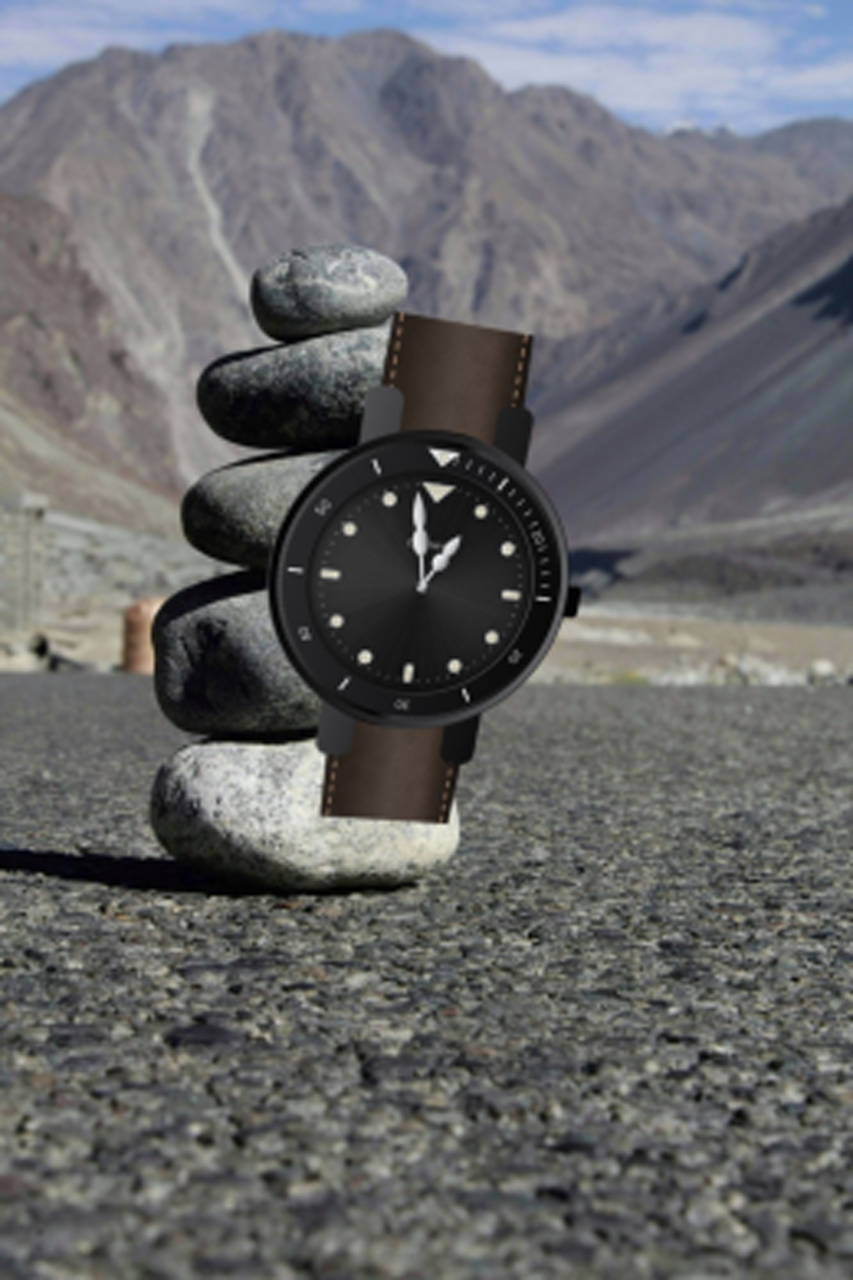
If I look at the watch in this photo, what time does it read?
12:58
